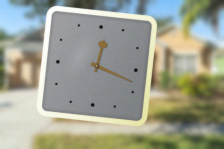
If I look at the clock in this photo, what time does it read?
12:18
